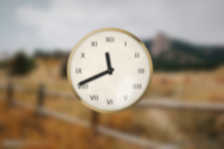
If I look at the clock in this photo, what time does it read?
11:41
